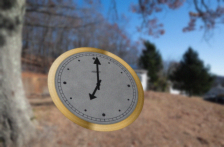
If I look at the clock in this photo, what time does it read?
7:01
